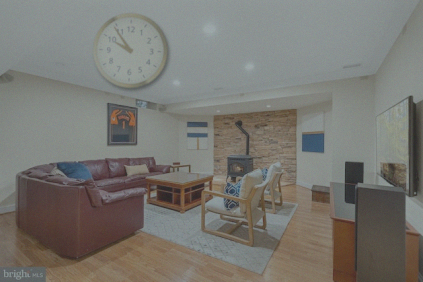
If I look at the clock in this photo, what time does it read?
9:54
